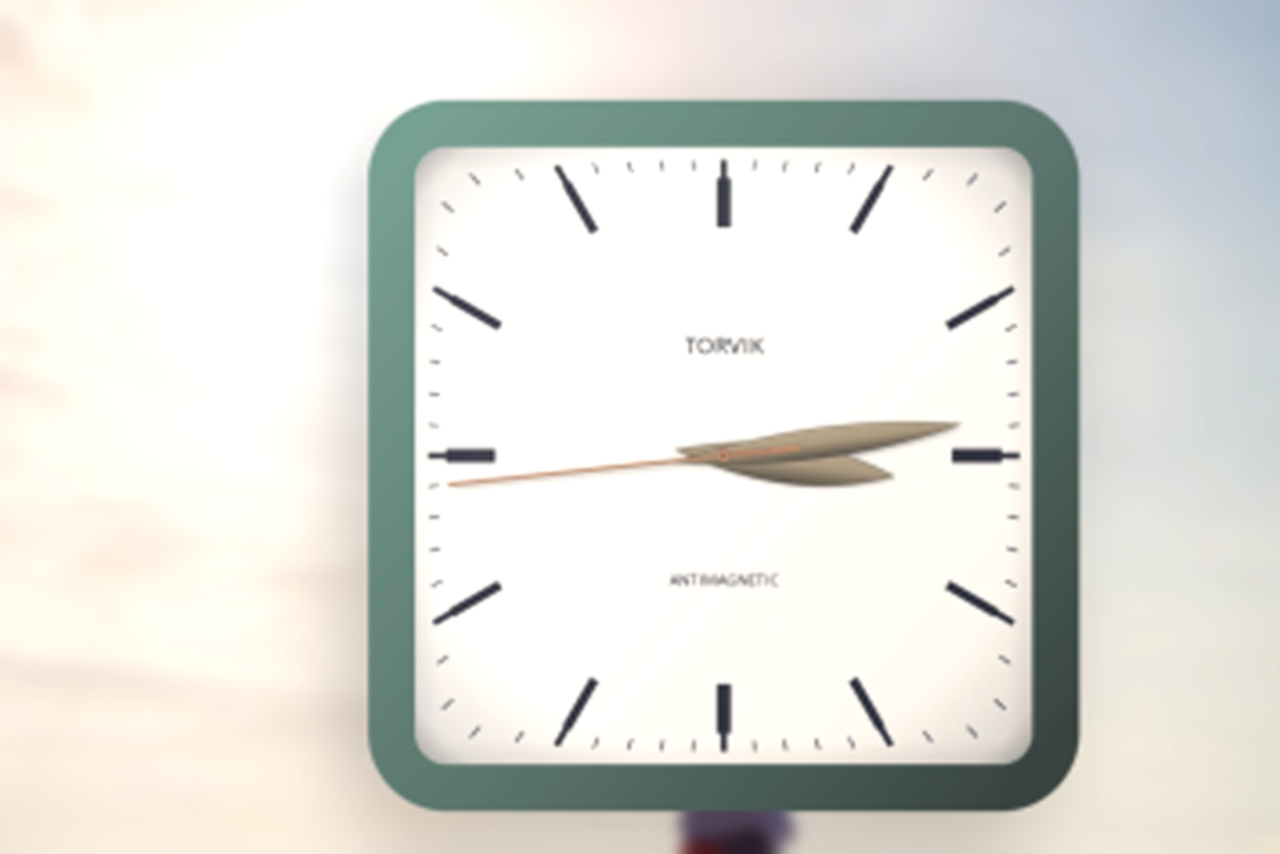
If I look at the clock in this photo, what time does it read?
3:13:44
